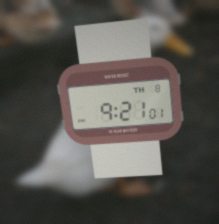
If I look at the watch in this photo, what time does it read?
9:21:01
